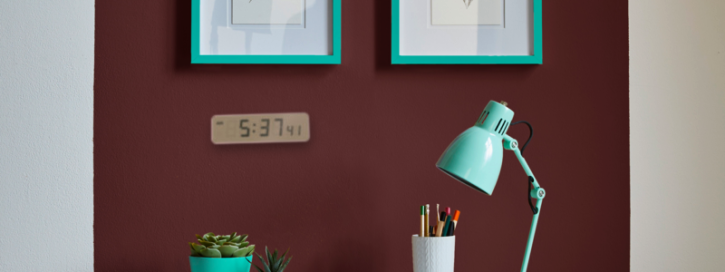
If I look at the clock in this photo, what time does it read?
5:37
